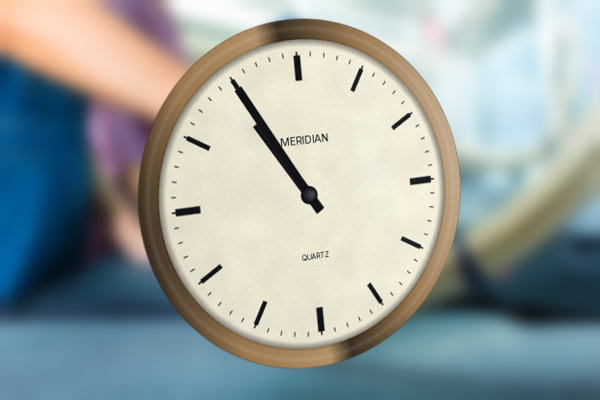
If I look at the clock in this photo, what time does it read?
10:55
